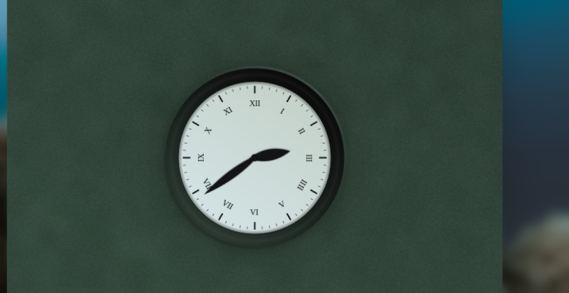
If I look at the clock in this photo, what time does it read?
2:39
